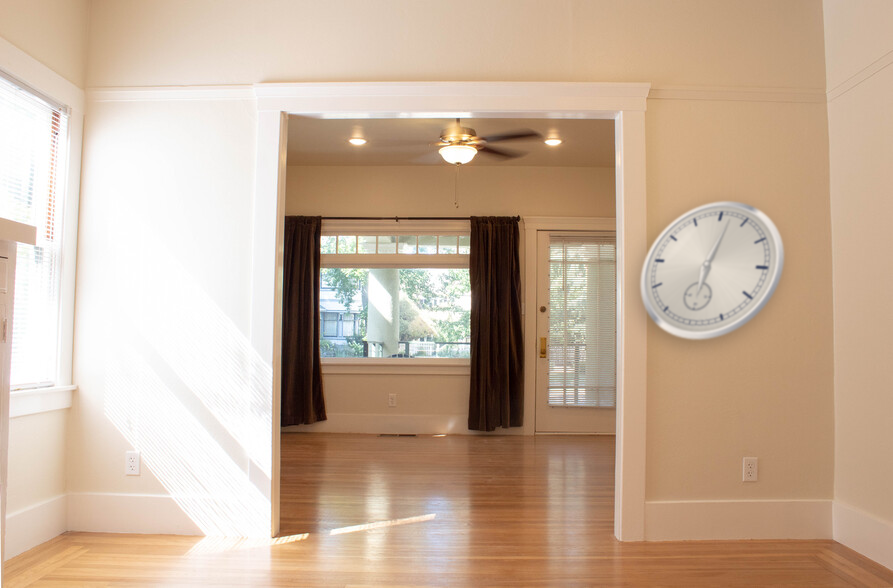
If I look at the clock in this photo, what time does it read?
6:02
